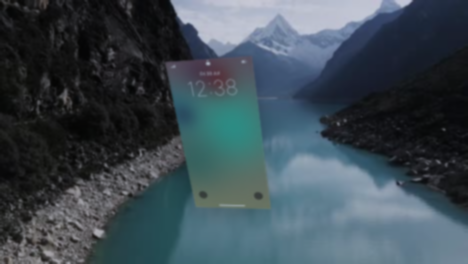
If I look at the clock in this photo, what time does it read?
12:38
